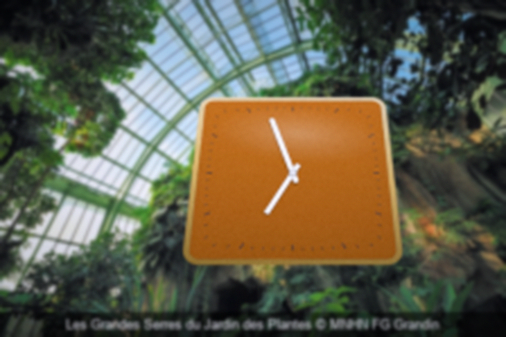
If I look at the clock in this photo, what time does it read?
6:57
